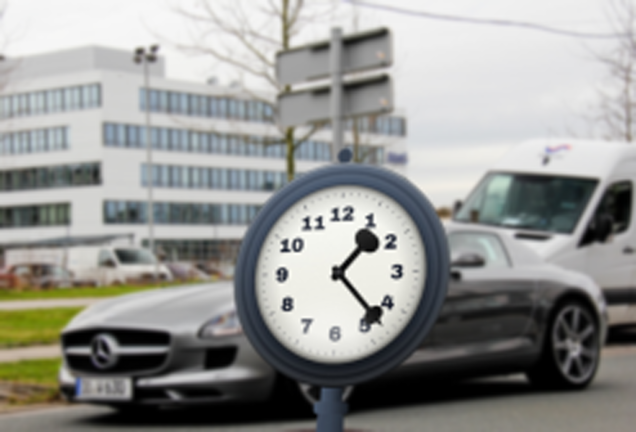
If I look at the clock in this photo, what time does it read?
1:23
